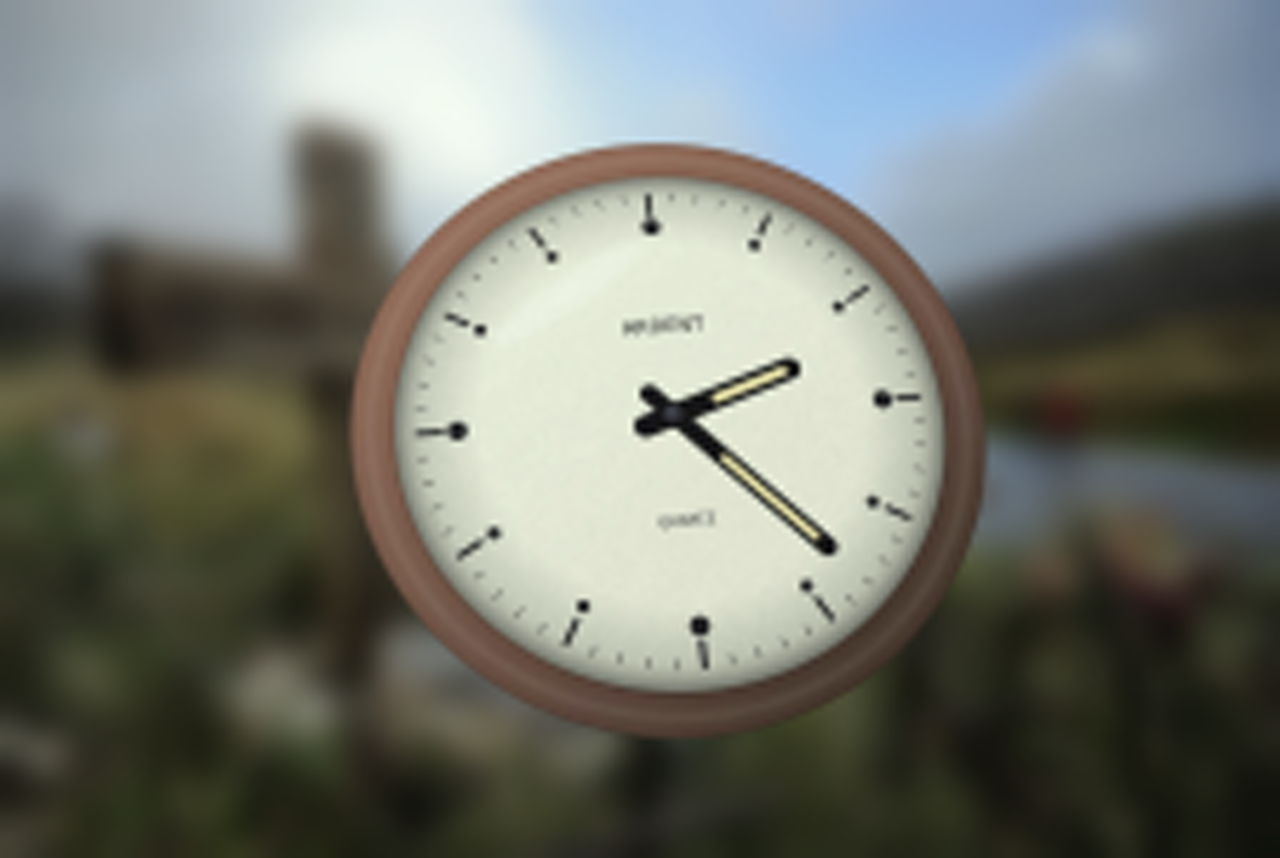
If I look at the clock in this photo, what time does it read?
2:23
